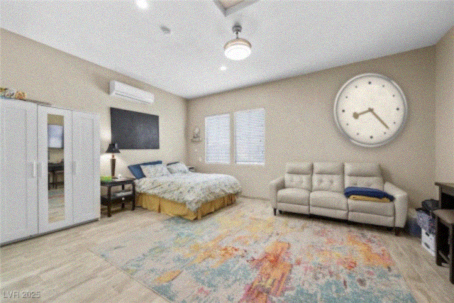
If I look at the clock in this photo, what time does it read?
8:23
